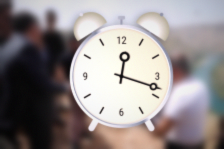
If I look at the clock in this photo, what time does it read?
12:18
